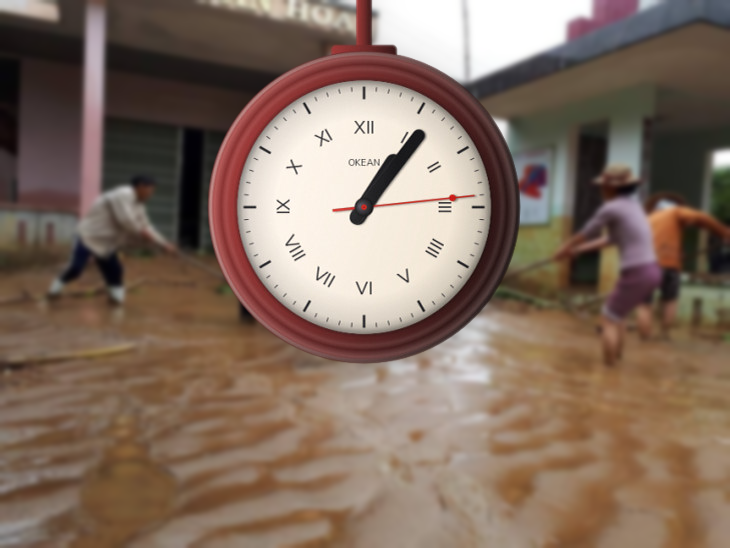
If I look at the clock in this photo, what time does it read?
1:06:14
